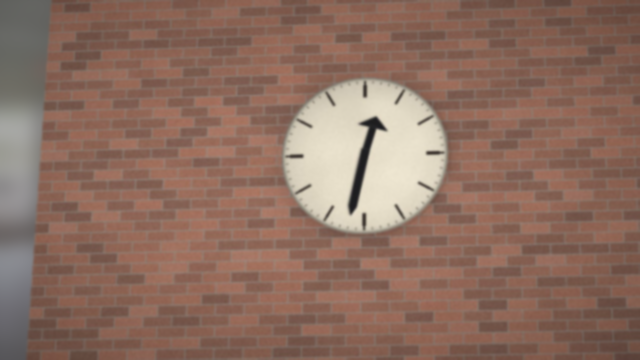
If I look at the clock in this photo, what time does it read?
12:32
